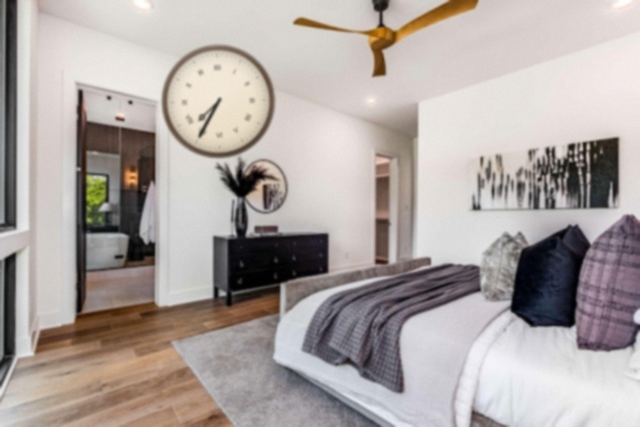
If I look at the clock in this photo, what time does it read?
7:35
